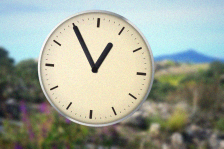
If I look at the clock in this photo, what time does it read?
12:55
